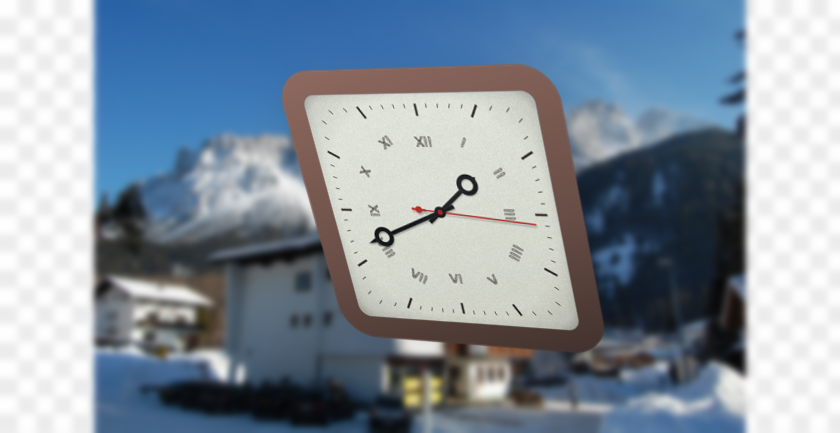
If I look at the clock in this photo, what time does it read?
1:41:16
